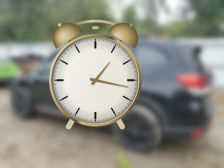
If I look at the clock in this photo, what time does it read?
1:17
